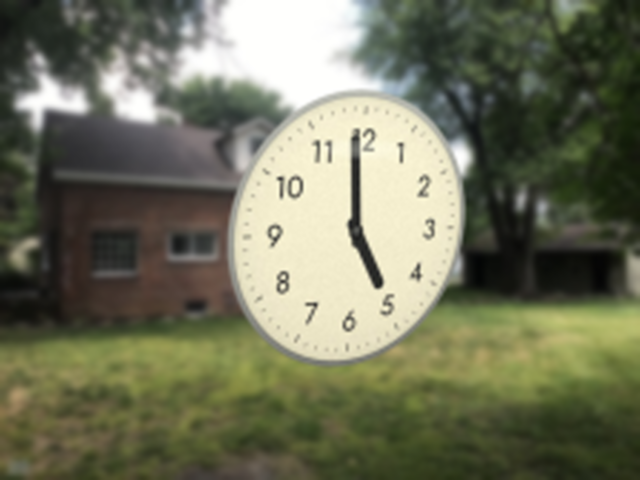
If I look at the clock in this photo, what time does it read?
4:59
